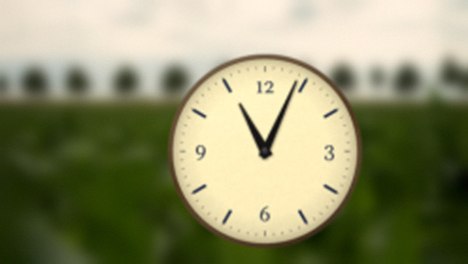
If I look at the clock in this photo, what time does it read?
11:04
